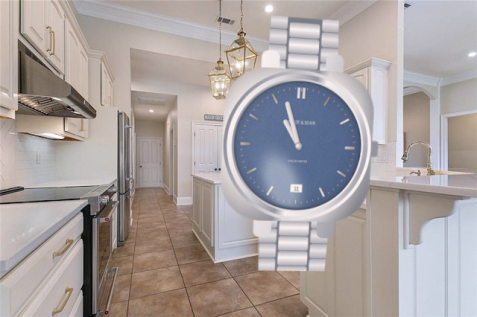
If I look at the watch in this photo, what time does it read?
10:57
